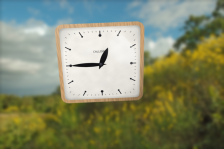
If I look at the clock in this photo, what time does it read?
12:45
